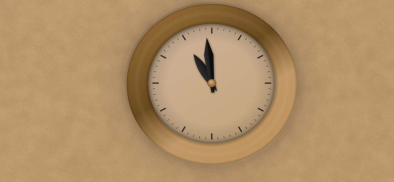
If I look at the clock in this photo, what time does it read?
10:59
